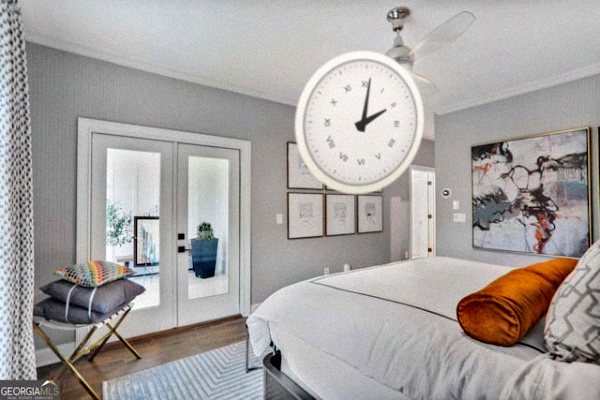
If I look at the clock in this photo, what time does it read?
2:01
